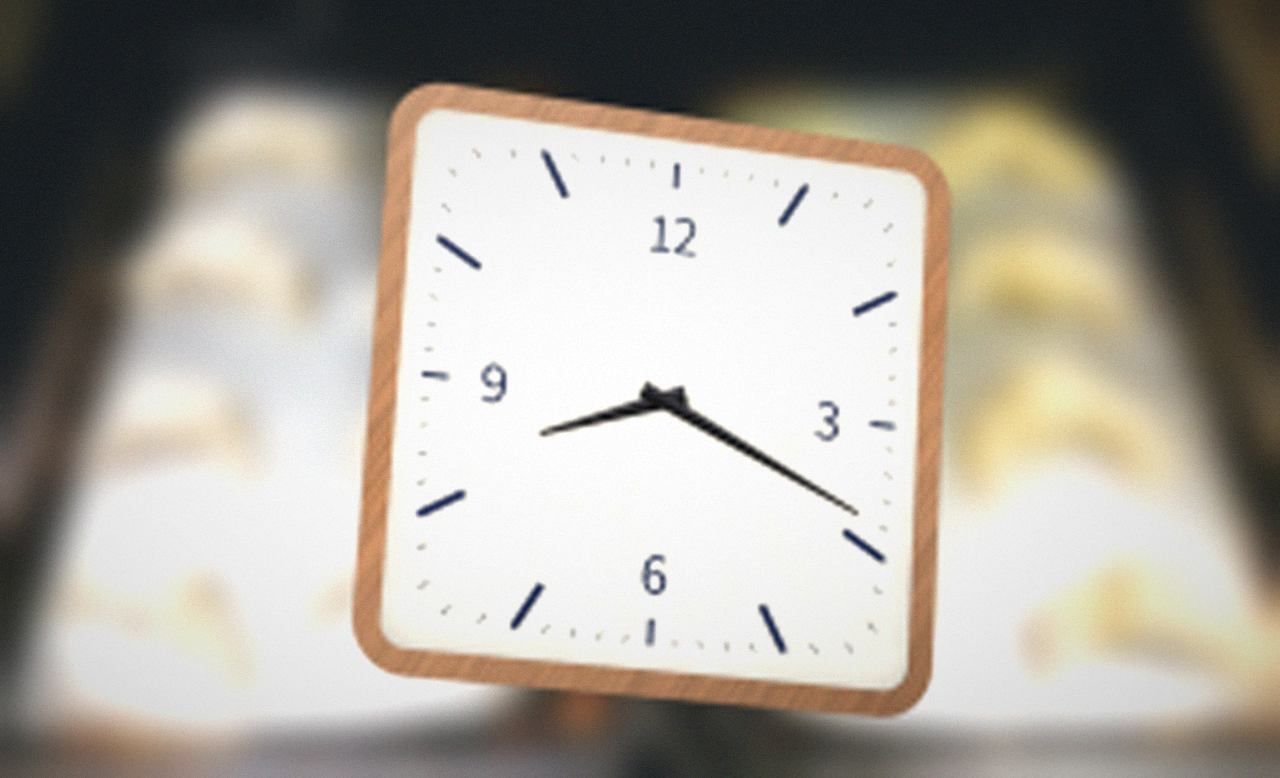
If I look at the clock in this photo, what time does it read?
8:19
